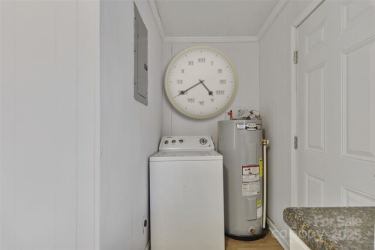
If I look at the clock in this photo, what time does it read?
4:40
